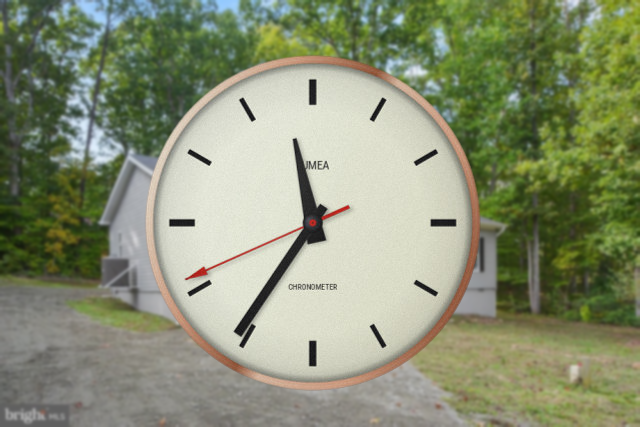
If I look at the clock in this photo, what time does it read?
11:35:41
